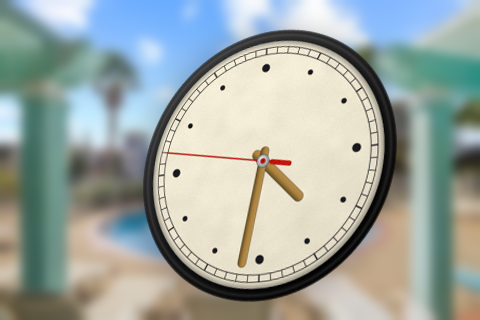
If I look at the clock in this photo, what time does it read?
4:31:47
